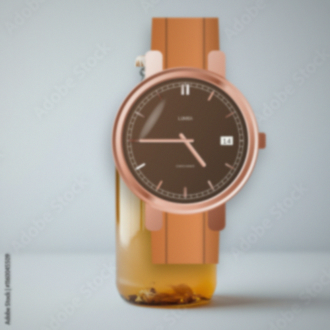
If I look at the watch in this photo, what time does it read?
4:45
